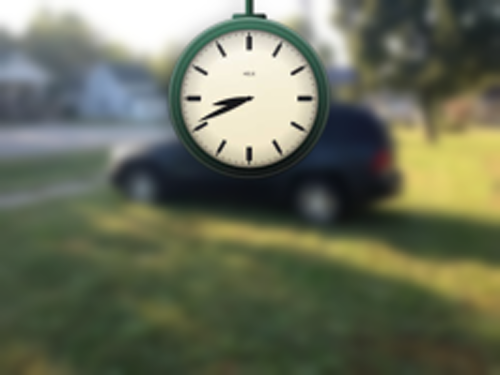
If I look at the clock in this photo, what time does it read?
8:41
